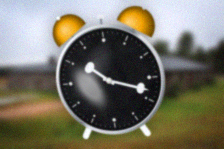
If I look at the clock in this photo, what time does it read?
10:18
